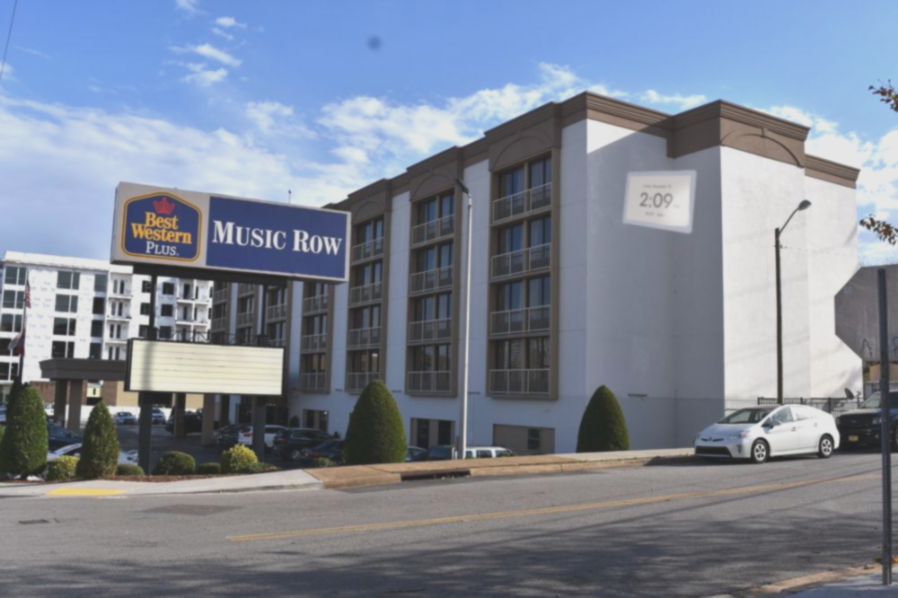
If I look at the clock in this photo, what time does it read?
2:09
